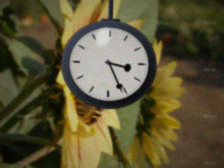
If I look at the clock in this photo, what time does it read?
3:26
